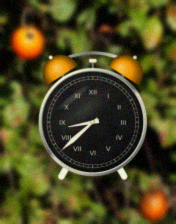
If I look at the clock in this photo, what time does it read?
8:38
